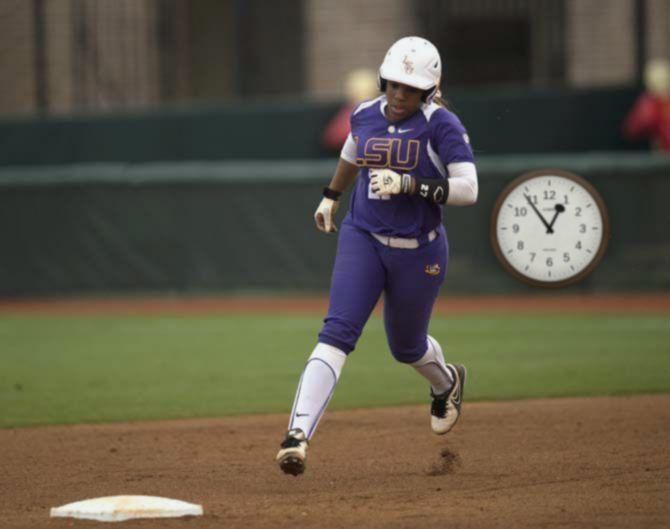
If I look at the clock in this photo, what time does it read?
12:54
